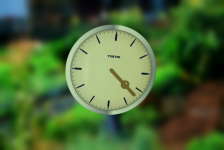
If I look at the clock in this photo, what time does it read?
4:22
